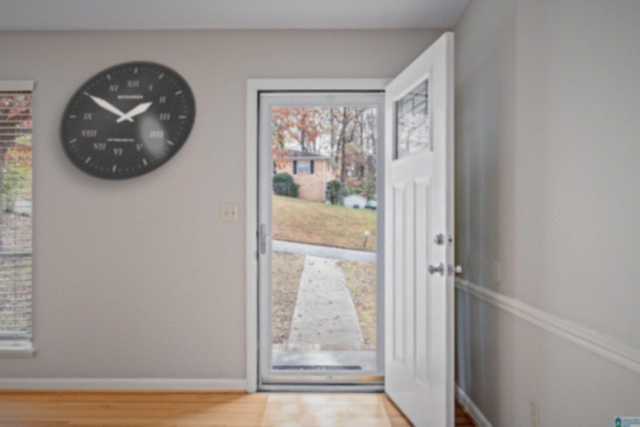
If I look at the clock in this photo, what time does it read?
1:50
